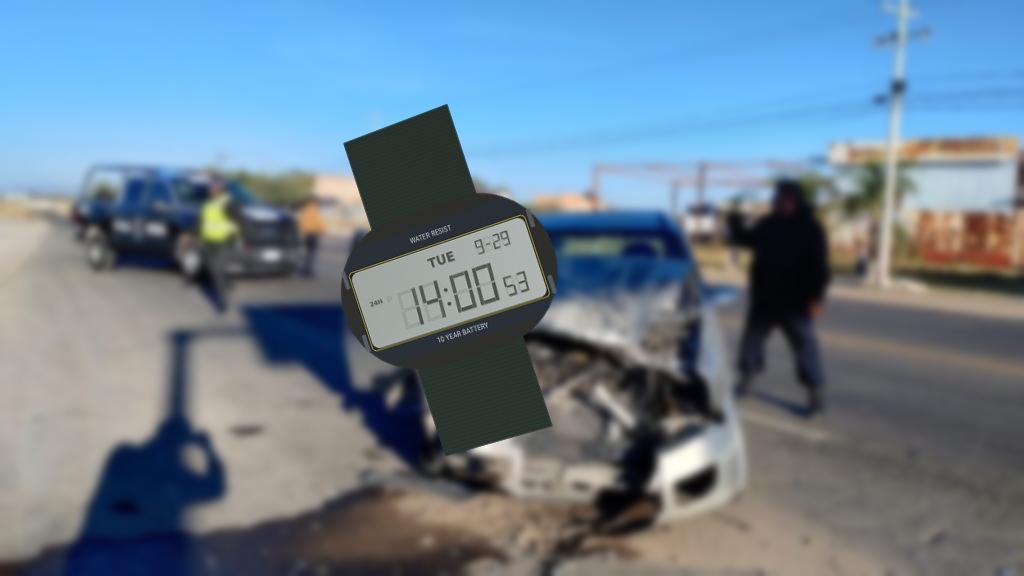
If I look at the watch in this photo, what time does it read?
14:00:53
